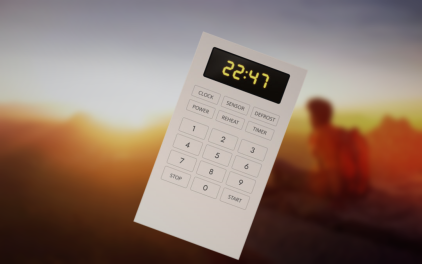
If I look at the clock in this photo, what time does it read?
22:47
